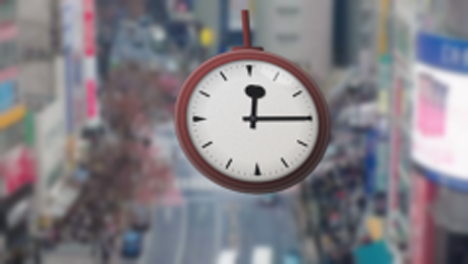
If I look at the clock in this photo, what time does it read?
12:15
